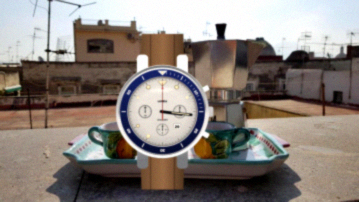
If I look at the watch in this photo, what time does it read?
3:16
